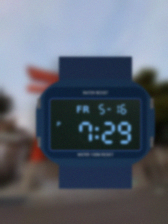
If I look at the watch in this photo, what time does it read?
7:29
